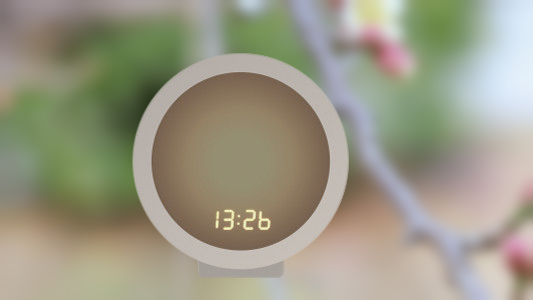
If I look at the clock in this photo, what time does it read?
13:26
